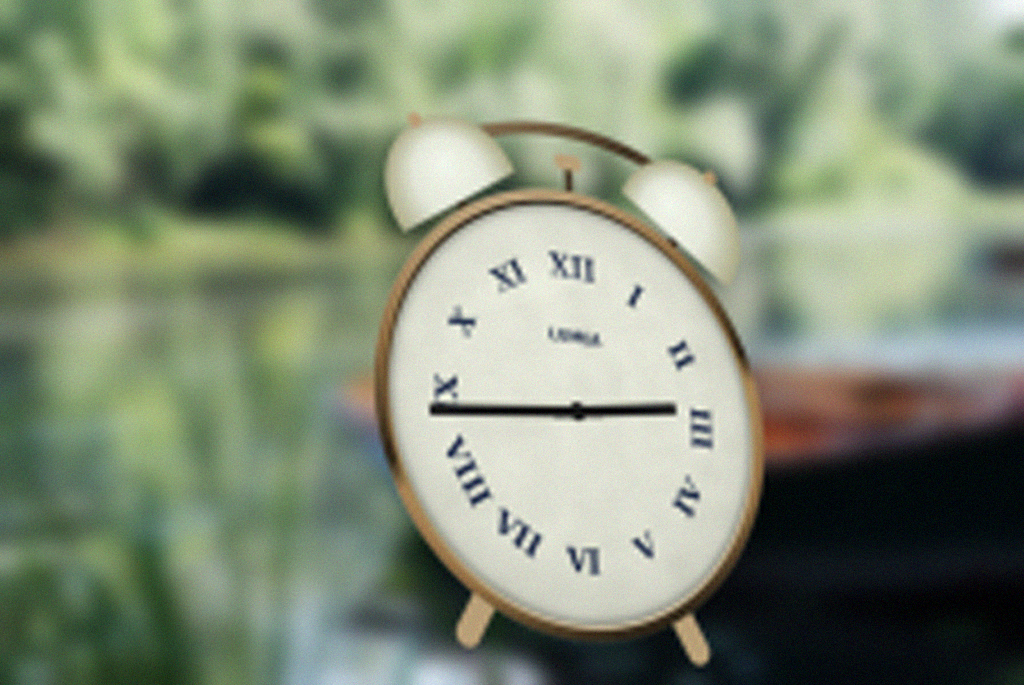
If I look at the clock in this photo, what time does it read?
2:44
